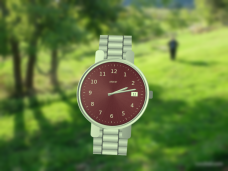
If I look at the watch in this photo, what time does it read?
2:13
